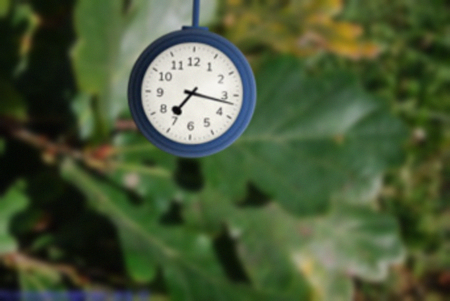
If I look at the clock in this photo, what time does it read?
7:17
